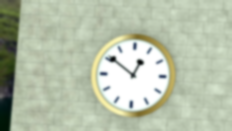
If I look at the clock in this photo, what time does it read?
12:51
